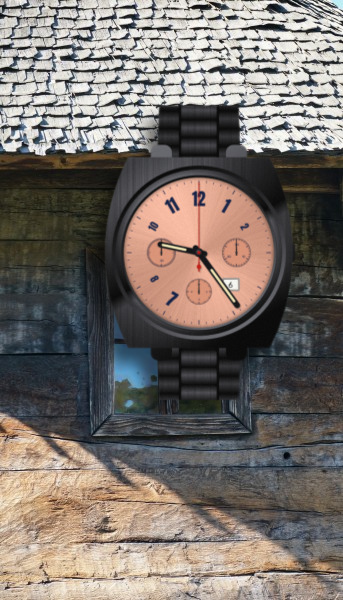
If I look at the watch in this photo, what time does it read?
9:24
